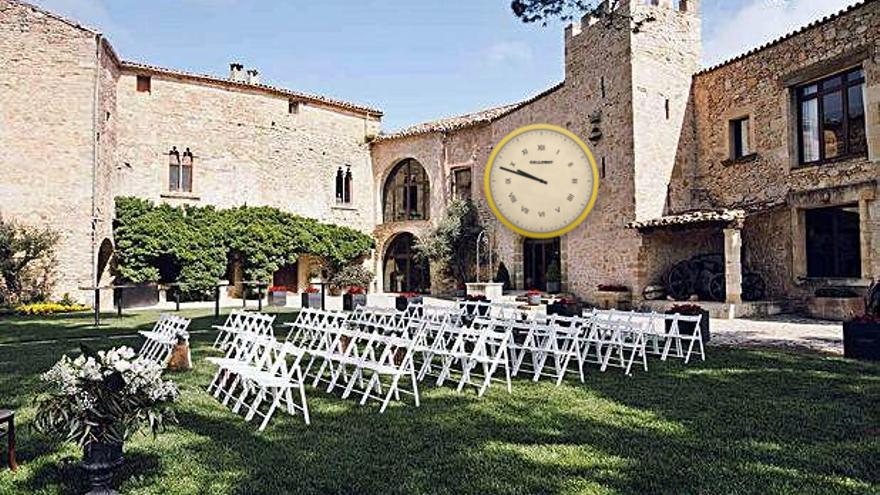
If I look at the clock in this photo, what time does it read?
9:48
